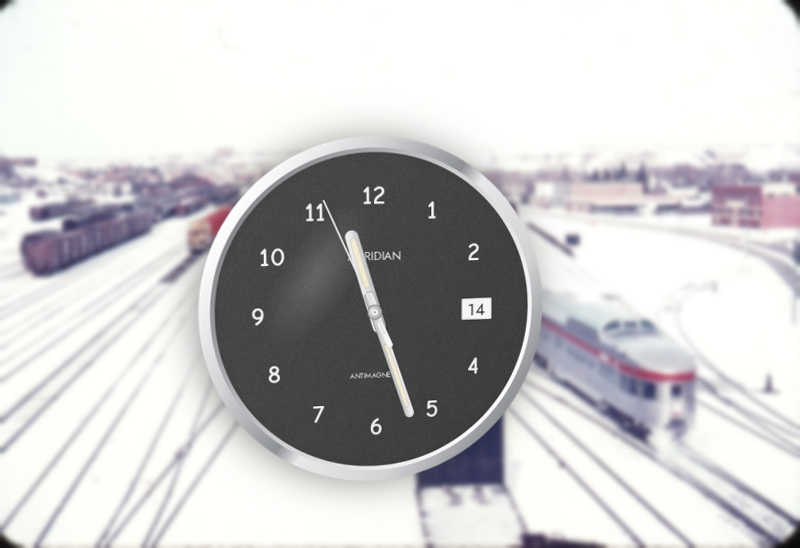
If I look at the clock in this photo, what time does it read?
11:26:56
